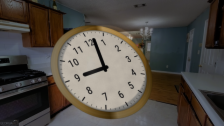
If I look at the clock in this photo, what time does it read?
9:02
